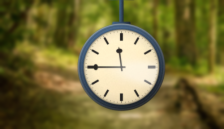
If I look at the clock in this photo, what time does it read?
11:45
